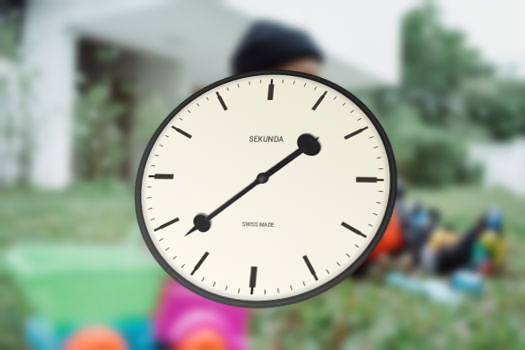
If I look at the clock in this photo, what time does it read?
1:38
